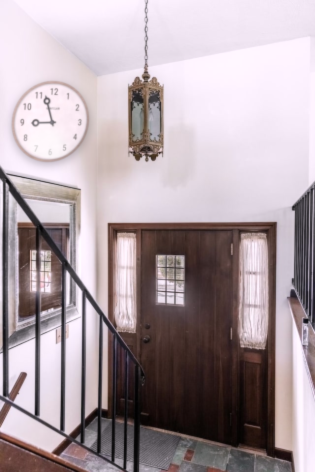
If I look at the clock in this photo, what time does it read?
8:57
